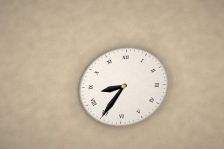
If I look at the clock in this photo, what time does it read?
8:35
